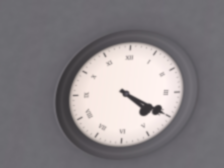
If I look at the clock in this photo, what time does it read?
4:20
